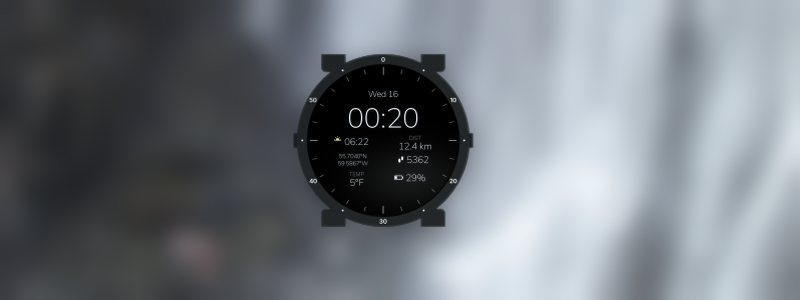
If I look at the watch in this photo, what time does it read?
0:20
